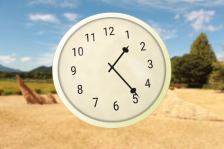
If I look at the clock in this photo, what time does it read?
1:24
